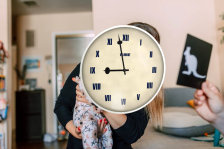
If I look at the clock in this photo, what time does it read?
8:58
